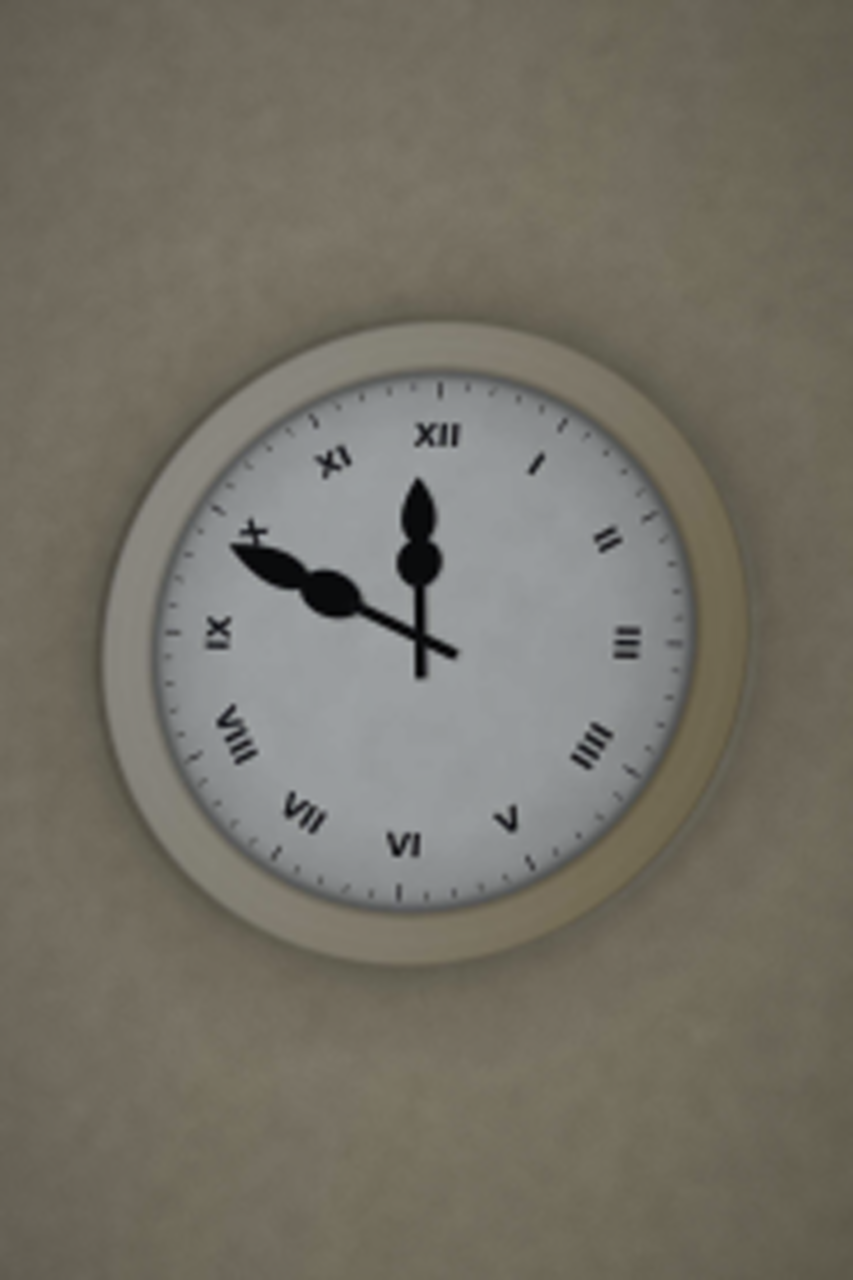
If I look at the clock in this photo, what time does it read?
11:49
